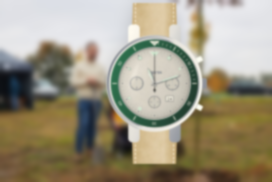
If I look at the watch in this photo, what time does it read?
11:12
